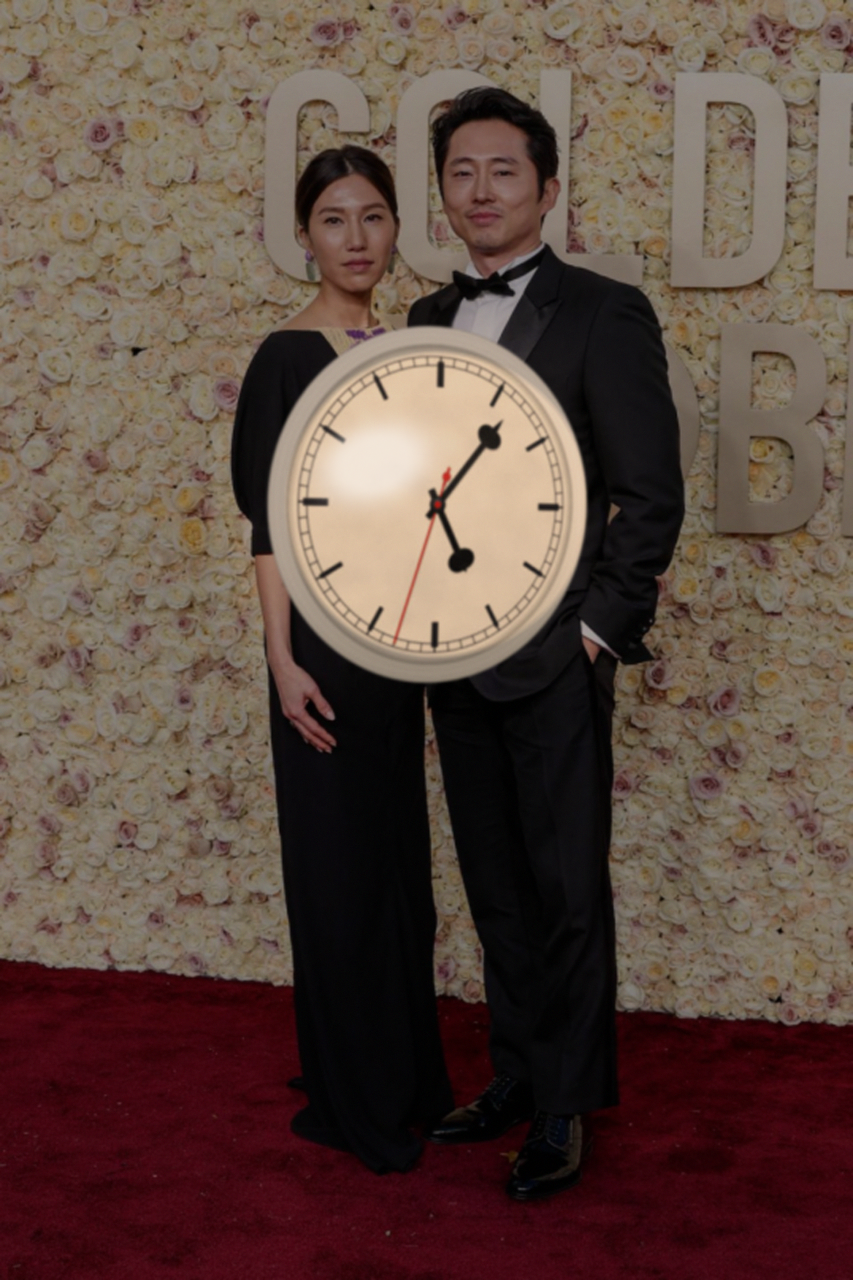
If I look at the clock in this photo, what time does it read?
5:06:33
